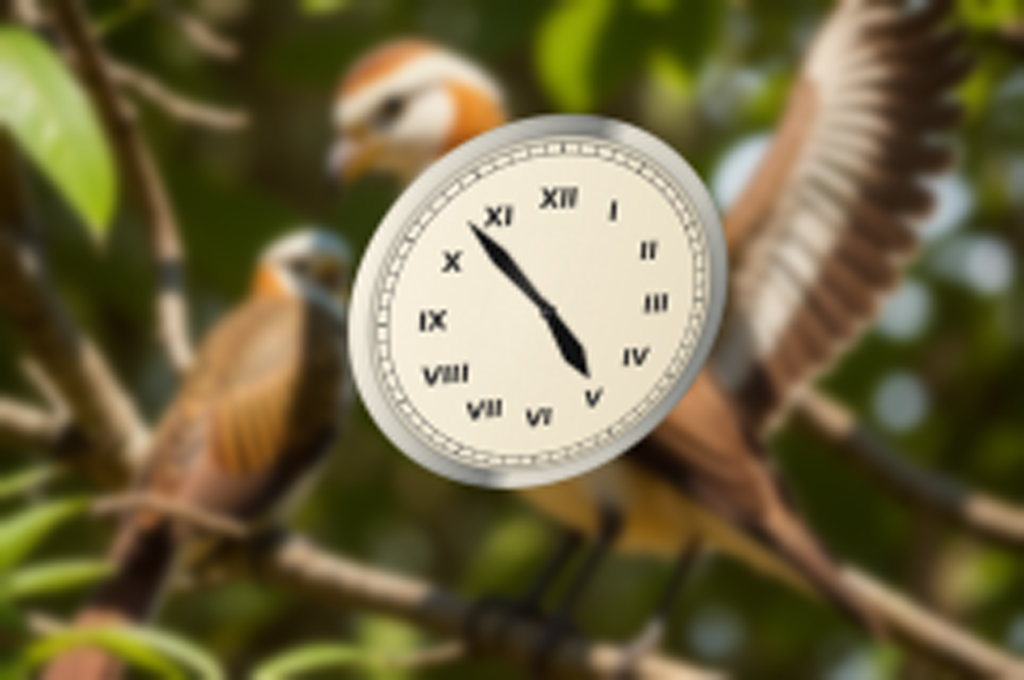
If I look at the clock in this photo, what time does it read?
4:53
